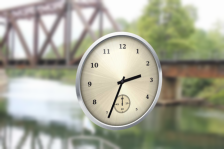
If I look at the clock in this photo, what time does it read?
2:34
